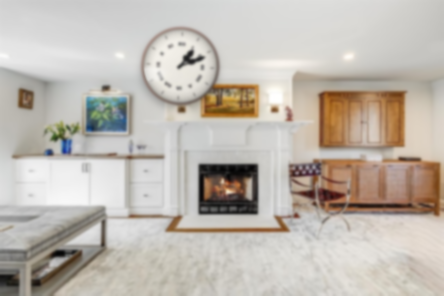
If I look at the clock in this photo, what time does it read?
1:11
